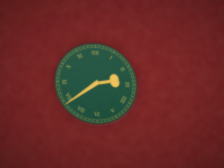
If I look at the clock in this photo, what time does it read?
2:39
